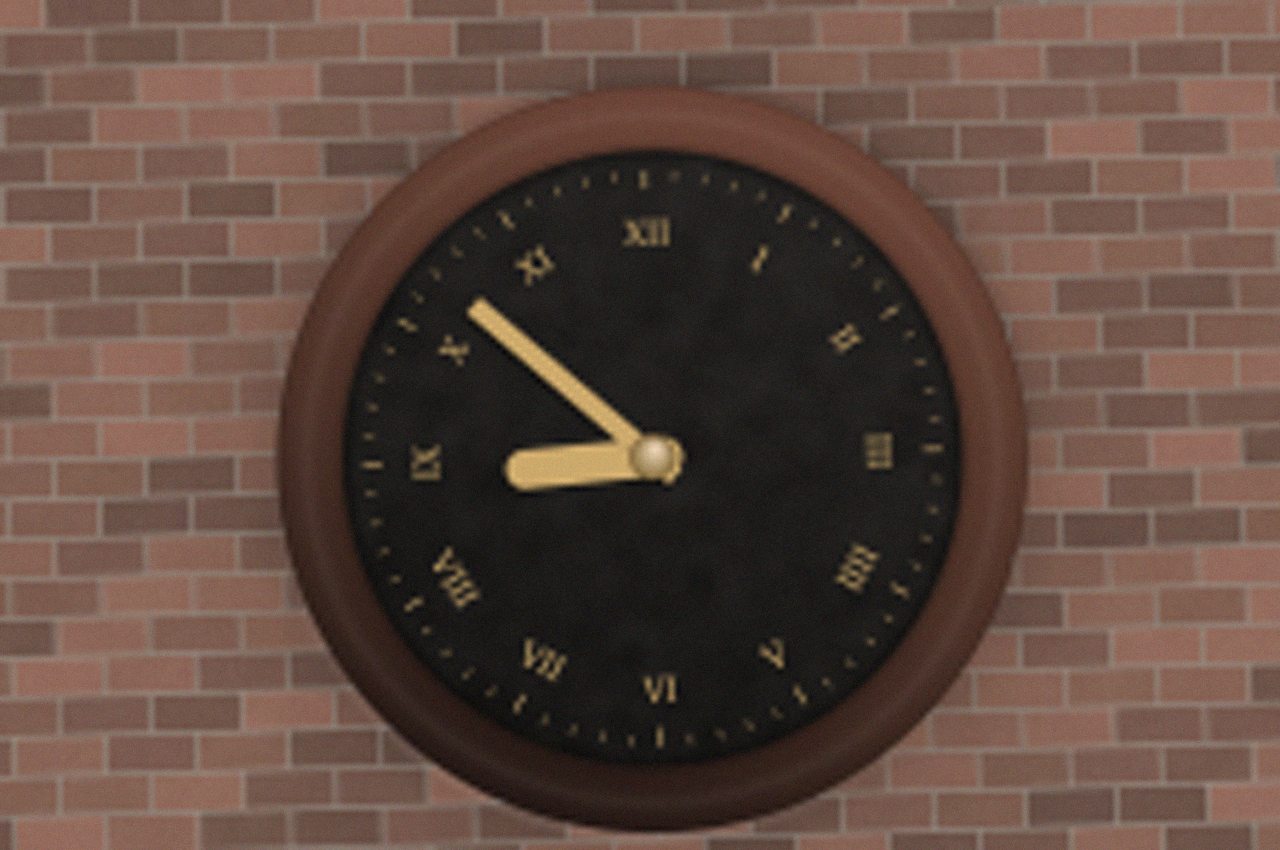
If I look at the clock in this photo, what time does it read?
8:52
